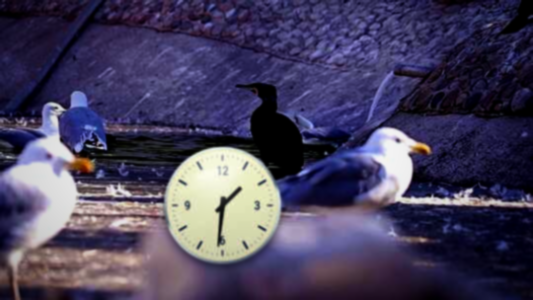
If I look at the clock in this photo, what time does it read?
1:31
